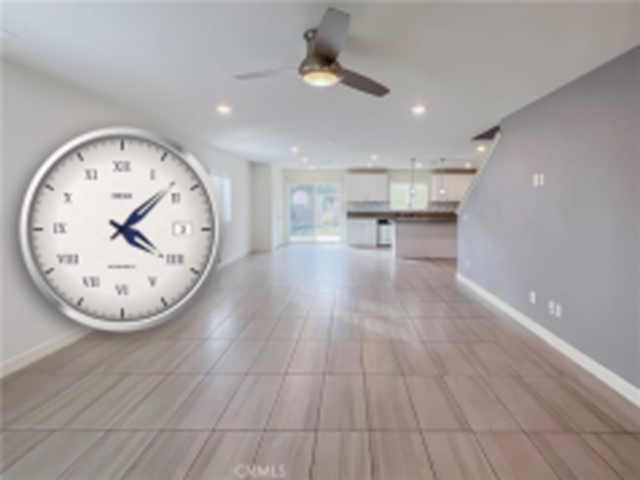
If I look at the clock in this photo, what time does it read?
4:08
